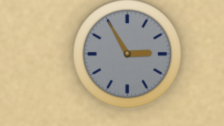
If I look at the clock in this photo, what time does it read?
2:55
